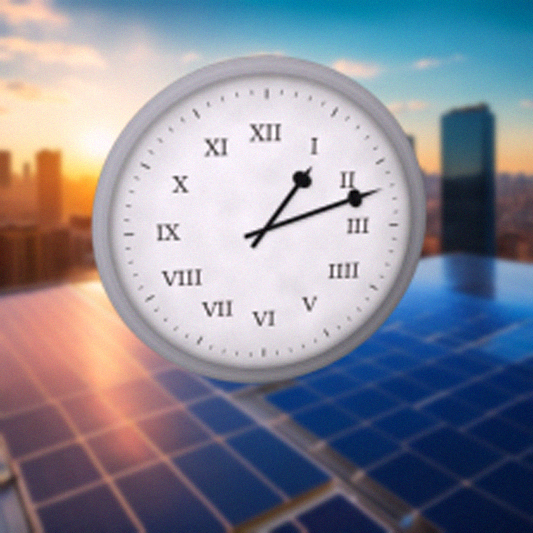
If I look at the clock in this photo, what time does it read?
1:12
